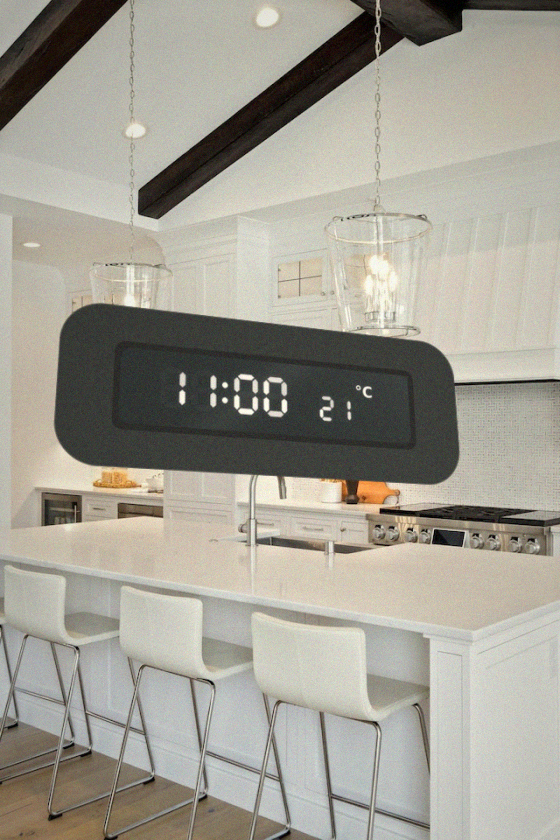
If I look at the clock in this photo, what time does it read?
11:00
